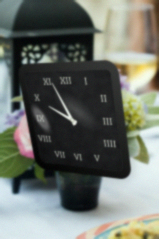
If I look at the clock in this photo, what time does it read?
9:56
